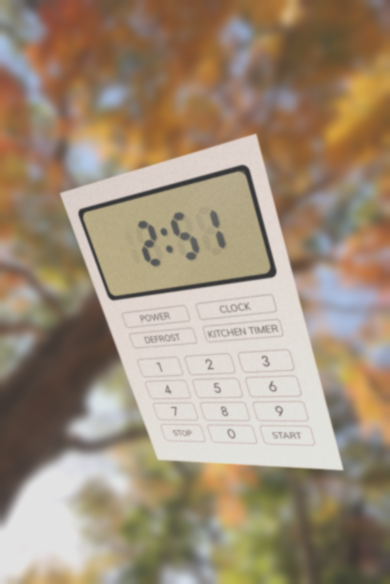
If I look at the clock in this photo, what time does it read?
2:51
